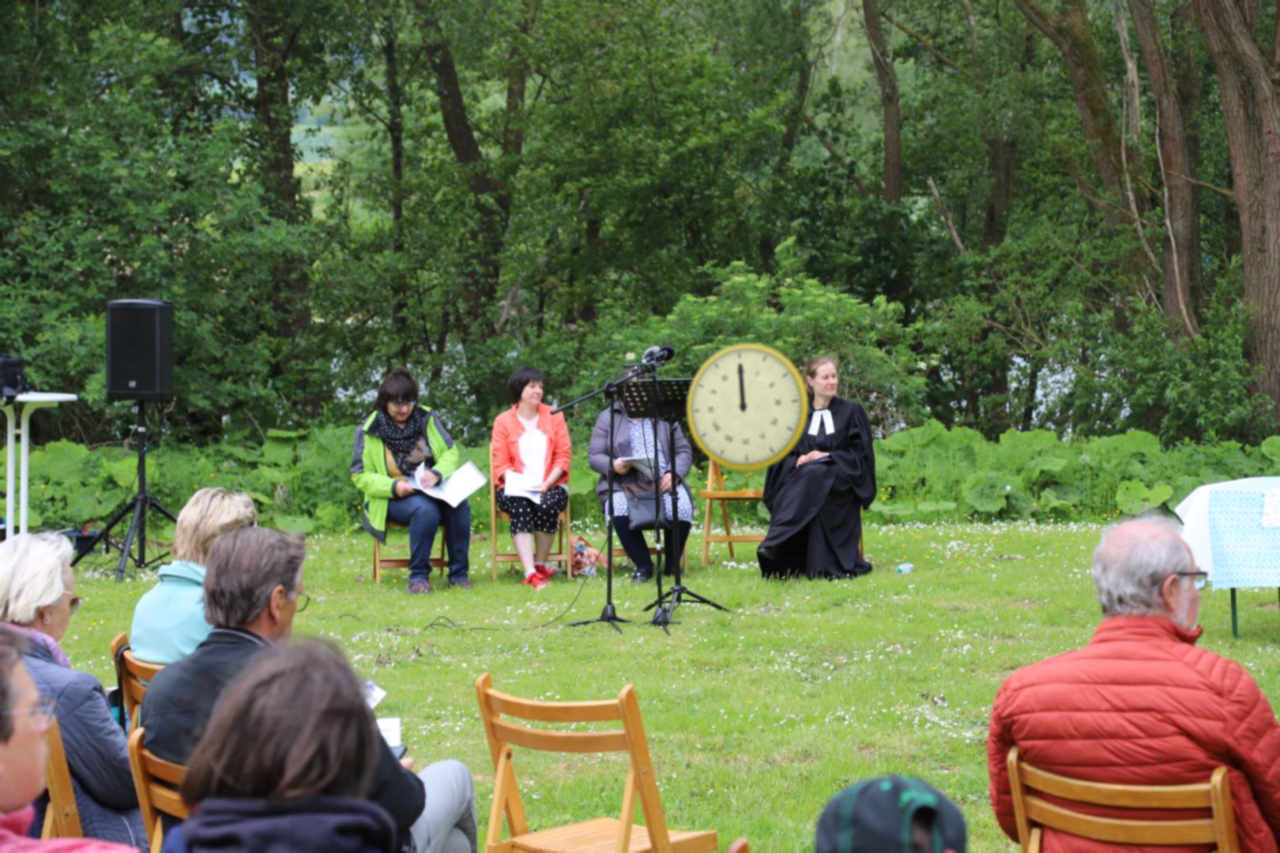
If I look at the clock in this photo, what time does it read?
12:00
